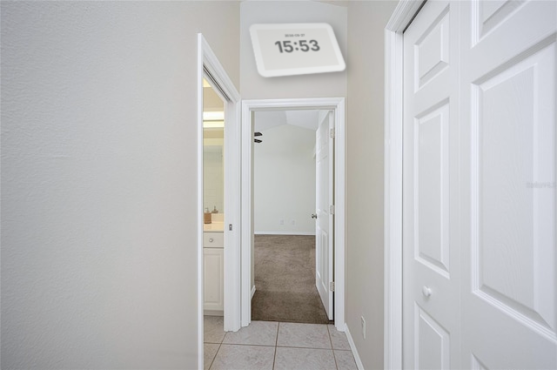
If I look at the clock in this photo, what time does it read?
15:53
